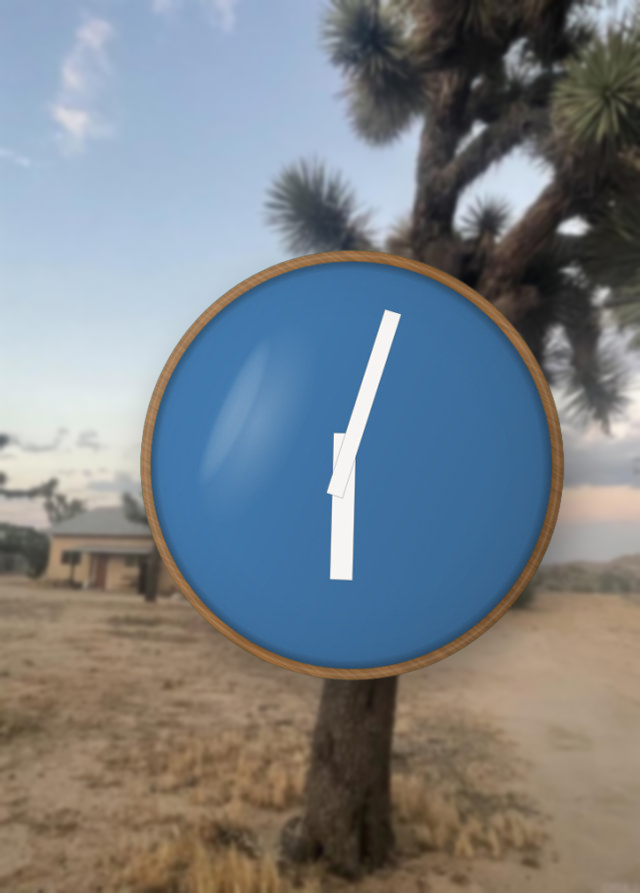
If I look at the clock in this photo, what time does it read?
6:03
